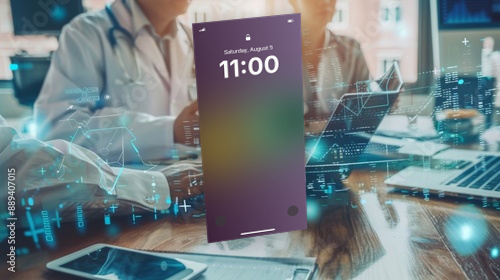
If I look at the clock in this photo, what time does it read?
11:00
